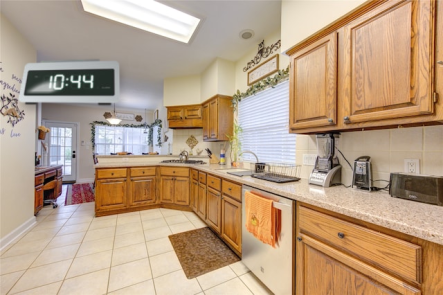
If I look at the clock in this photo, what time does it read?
10:44
